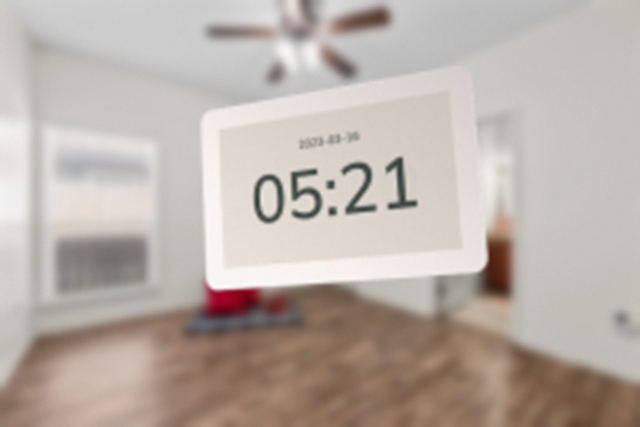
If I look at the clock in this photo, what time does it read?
5:21
